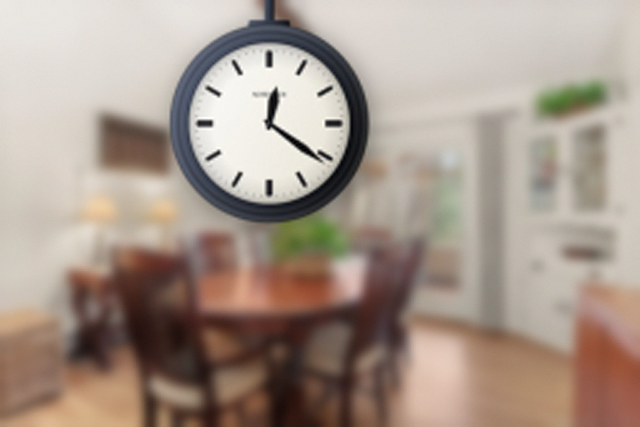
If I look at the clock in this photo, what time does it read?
12:21
